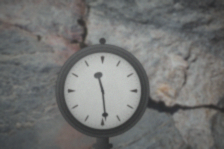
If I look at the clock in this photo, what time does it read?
11:29
